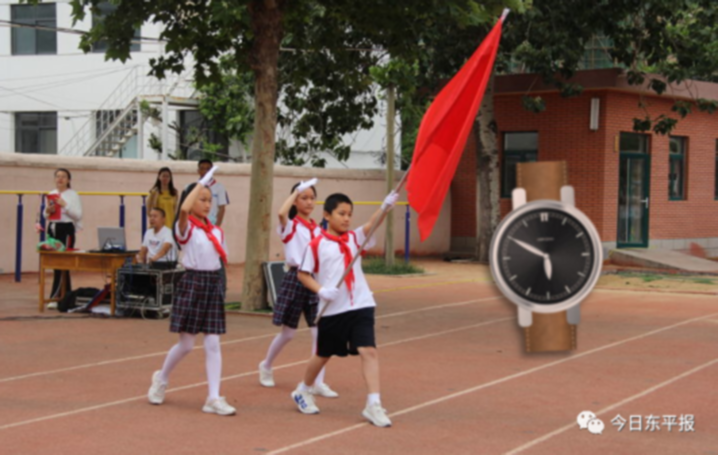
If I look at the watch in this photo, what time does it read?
5:50
